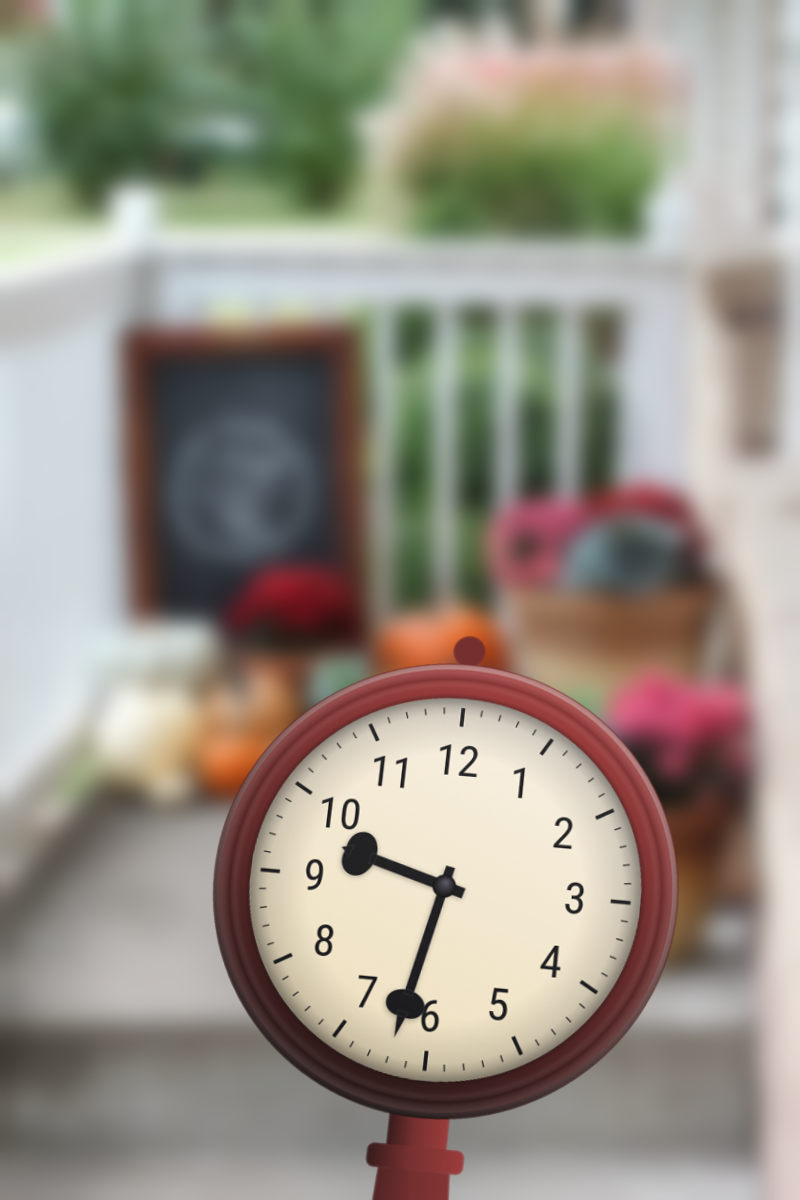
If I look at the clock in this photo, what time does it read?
9:32
